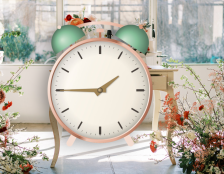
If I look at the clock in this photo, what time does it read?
1:45
